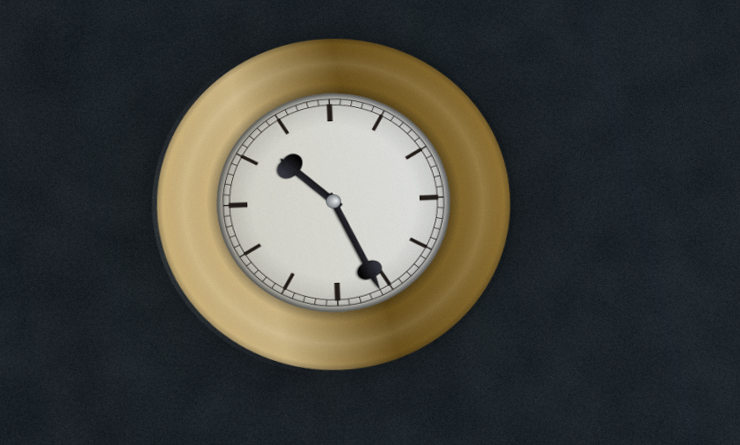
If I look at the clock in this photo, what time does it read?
10:26
